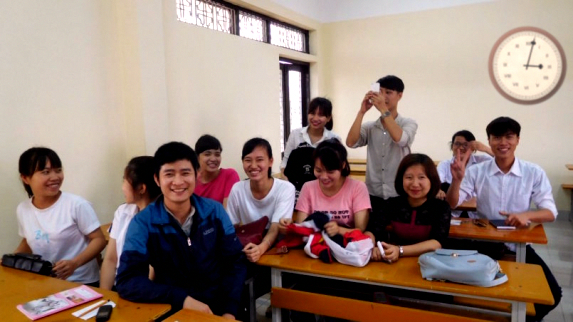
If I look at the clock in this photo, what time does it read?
3:02
